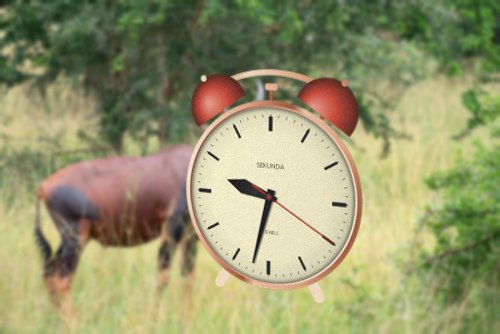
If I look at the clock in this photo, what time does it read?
9:32:20
